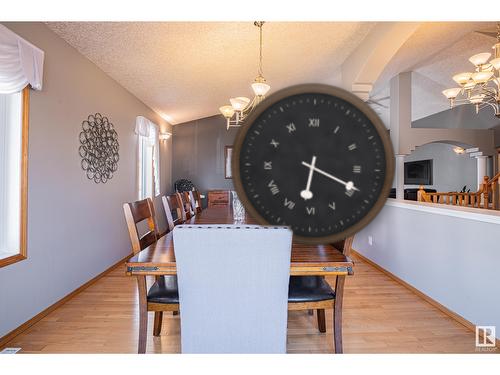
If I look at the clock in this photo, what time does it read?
6:19
